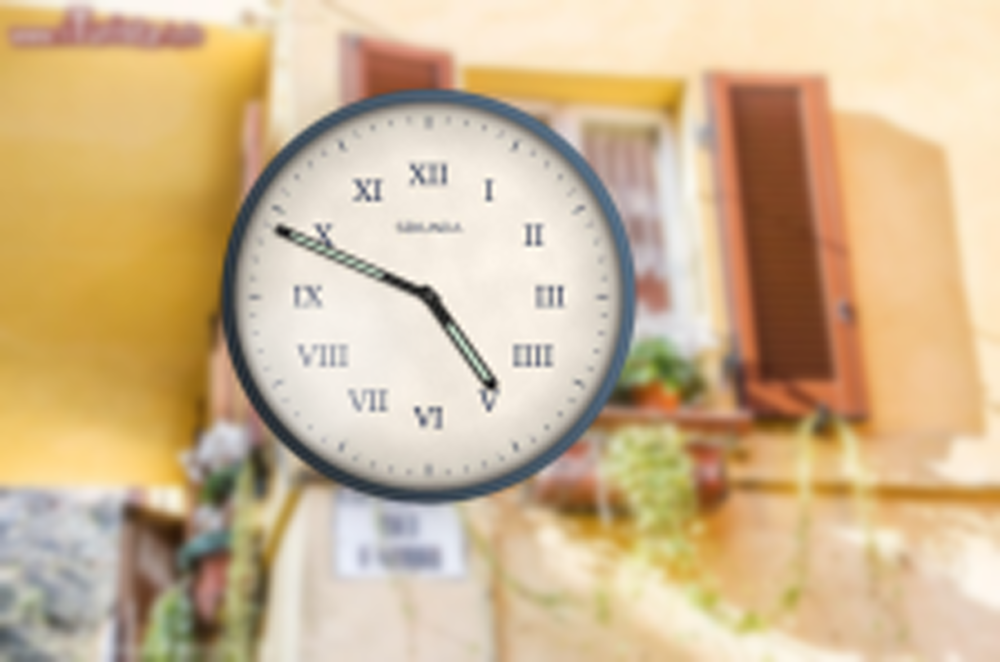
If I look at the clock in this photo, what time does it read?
4:49
